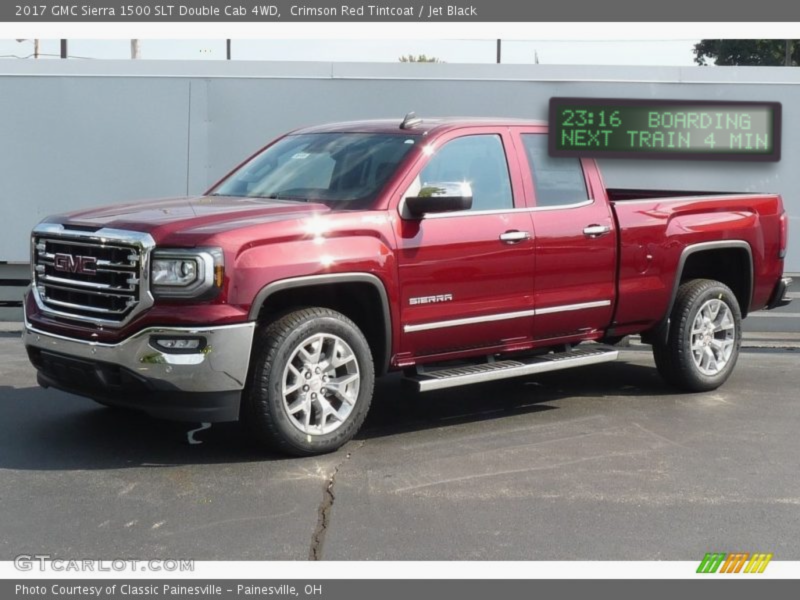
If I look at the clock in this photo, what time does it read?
23:16
